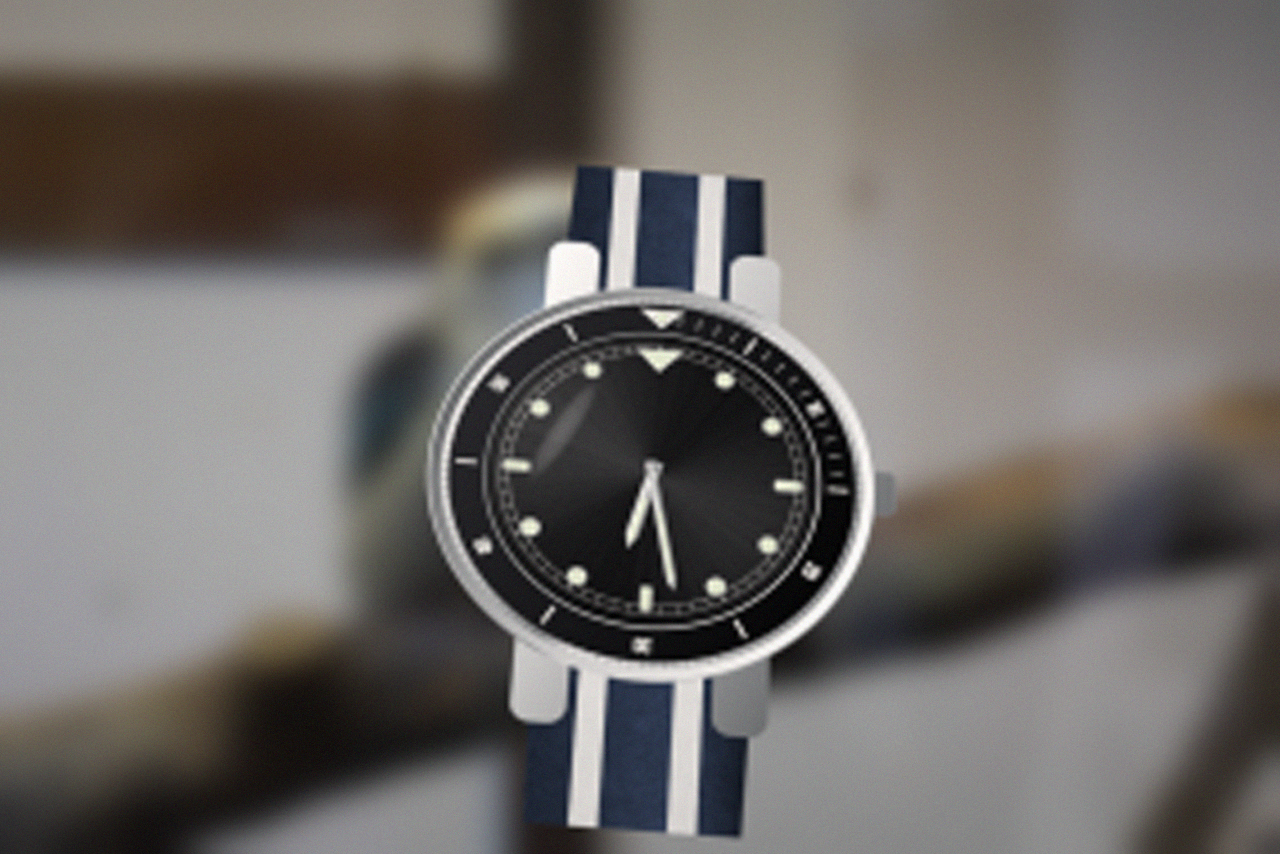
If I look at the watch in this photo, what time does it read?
6:28
